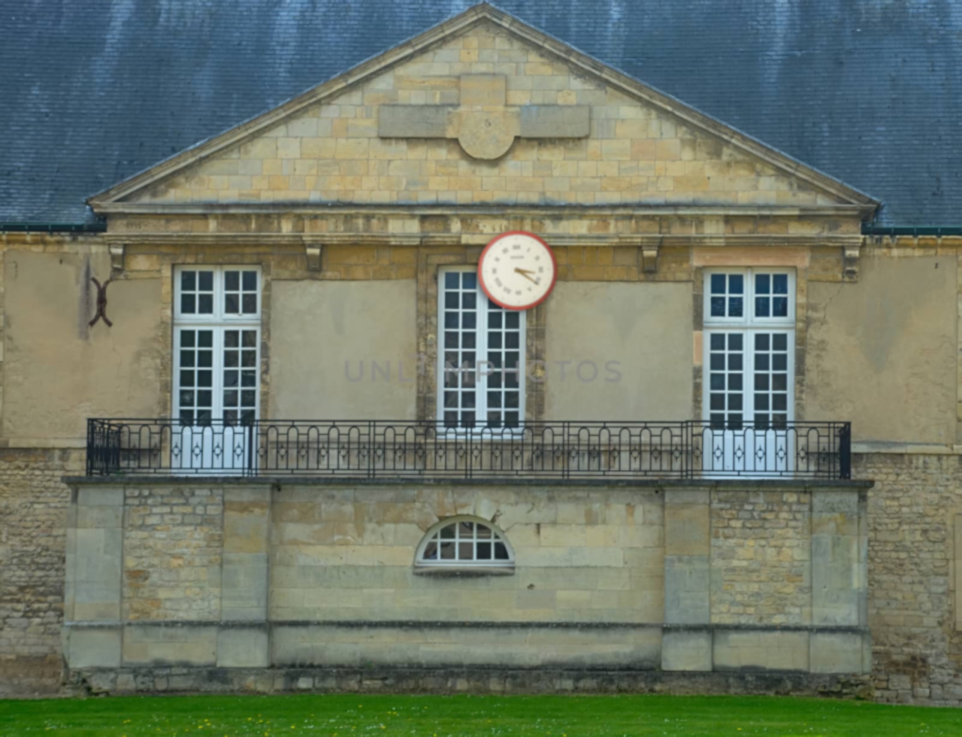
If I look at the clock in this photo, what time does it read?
3:21
